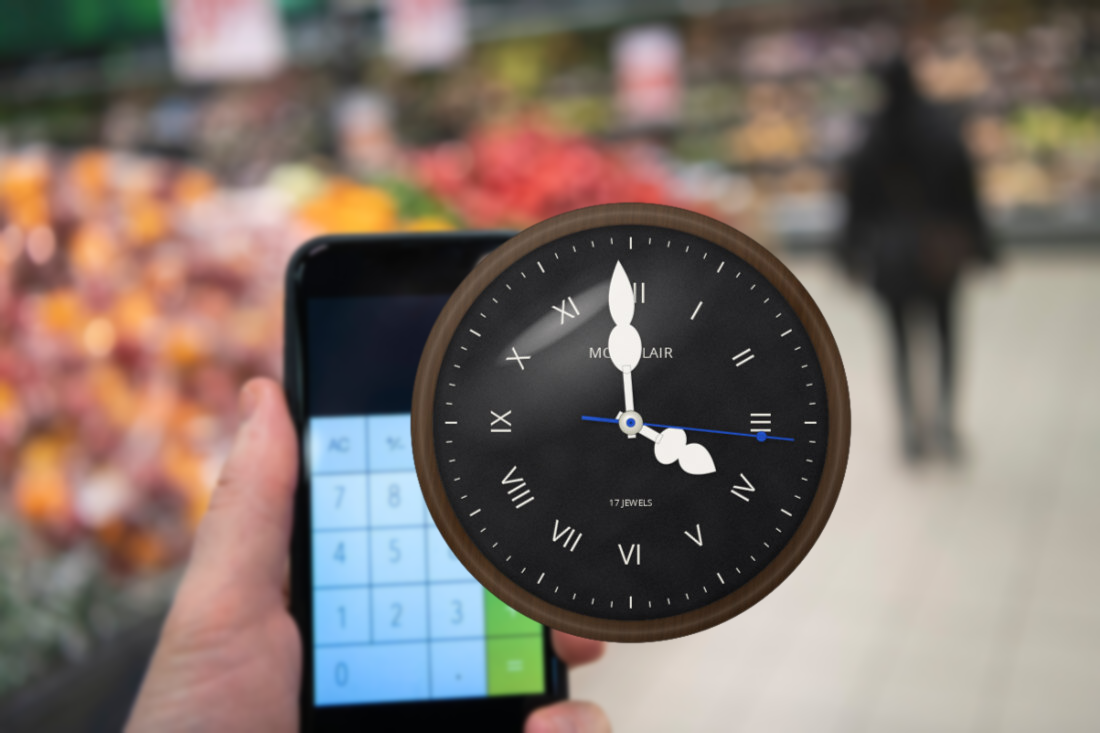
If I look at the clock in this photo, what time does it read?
3:59:16
